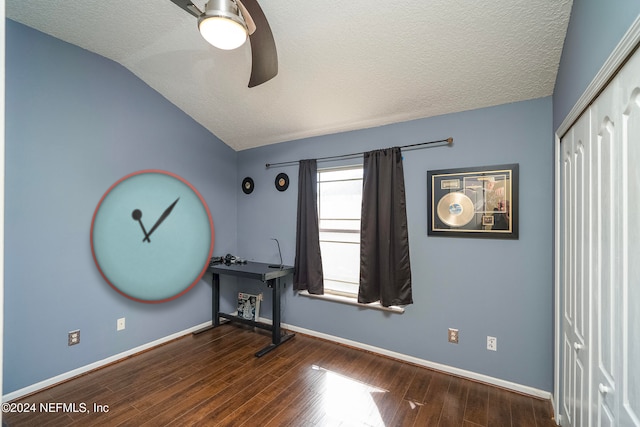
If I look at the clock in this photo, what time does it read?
11:07
